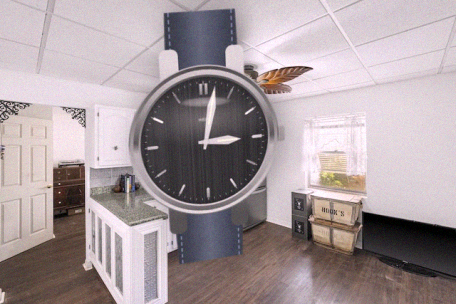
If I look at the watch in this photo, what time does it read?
3:02
